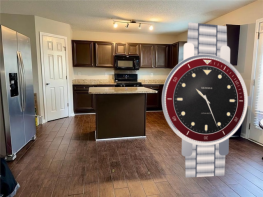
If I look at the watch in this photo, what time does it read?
10:26
